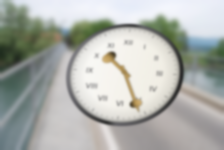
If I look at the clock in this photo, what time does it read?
10:26
